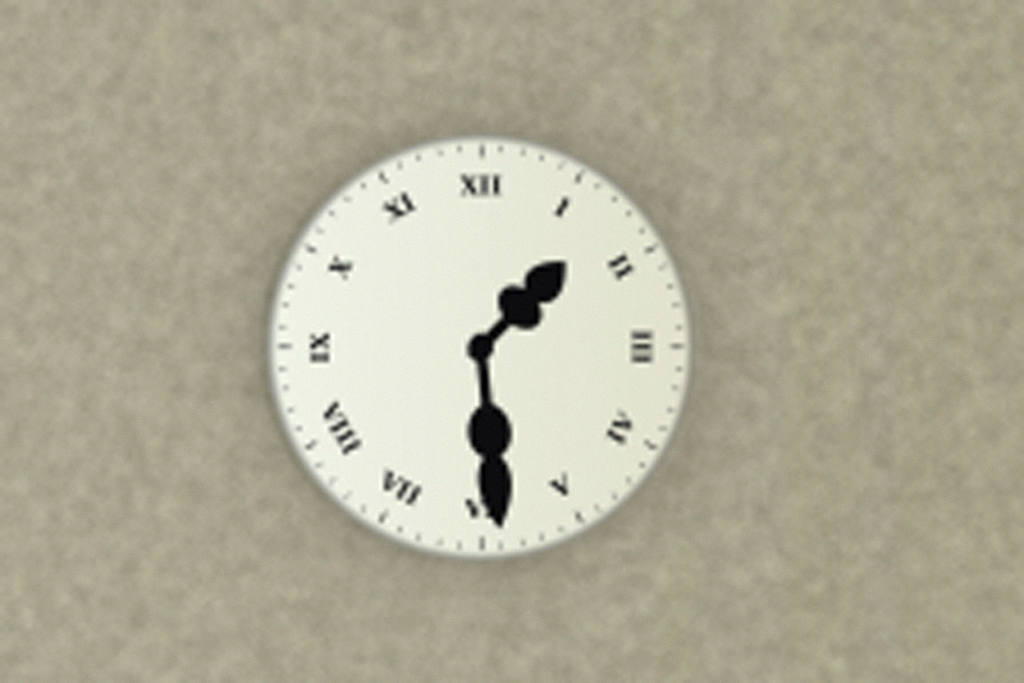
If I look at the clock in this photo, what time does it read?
1:29
